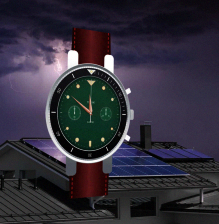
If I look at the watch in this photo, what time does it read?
11:51
